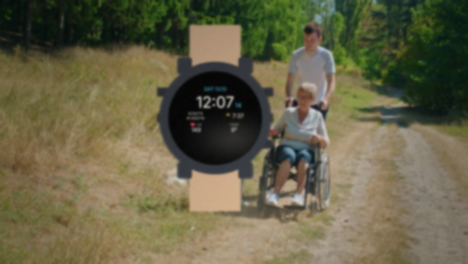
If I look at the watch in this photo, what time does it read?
12:07
